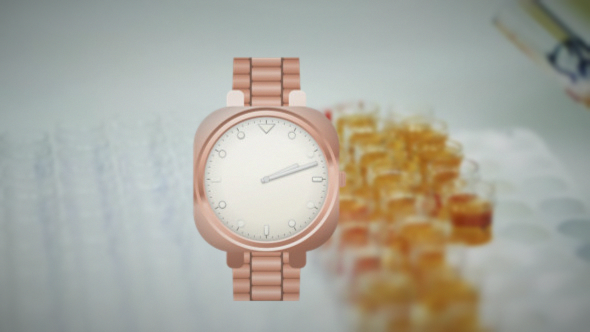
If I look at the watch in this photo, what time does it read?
2:12
